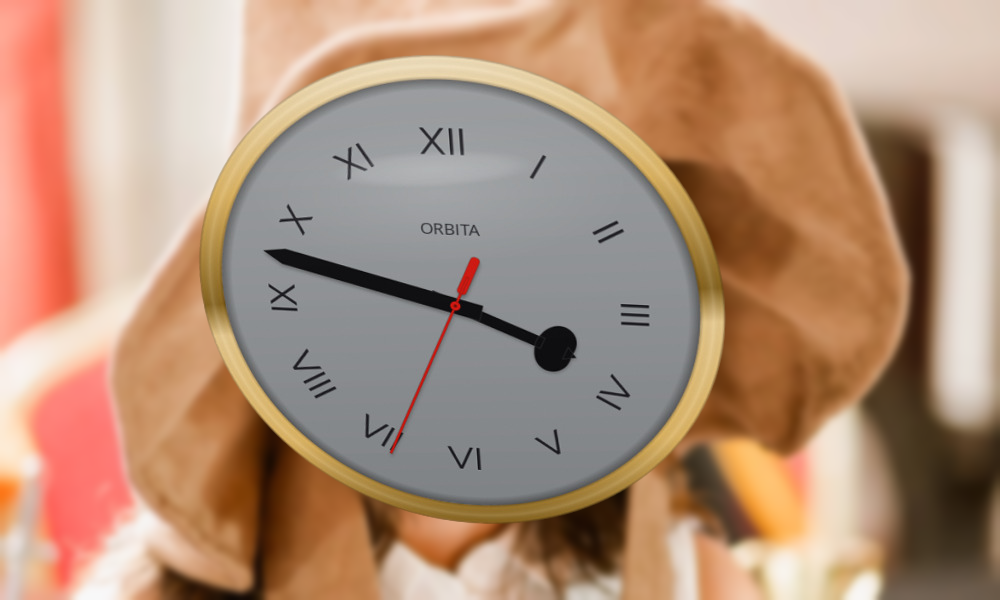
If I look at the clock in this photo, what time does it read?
3:47:34
